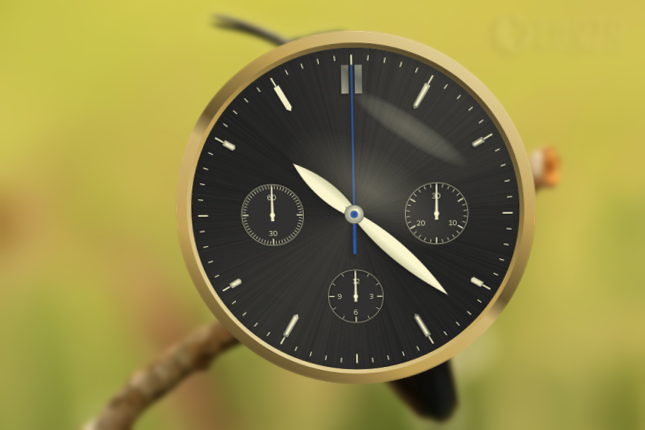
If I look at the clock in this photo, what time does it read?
10:22
